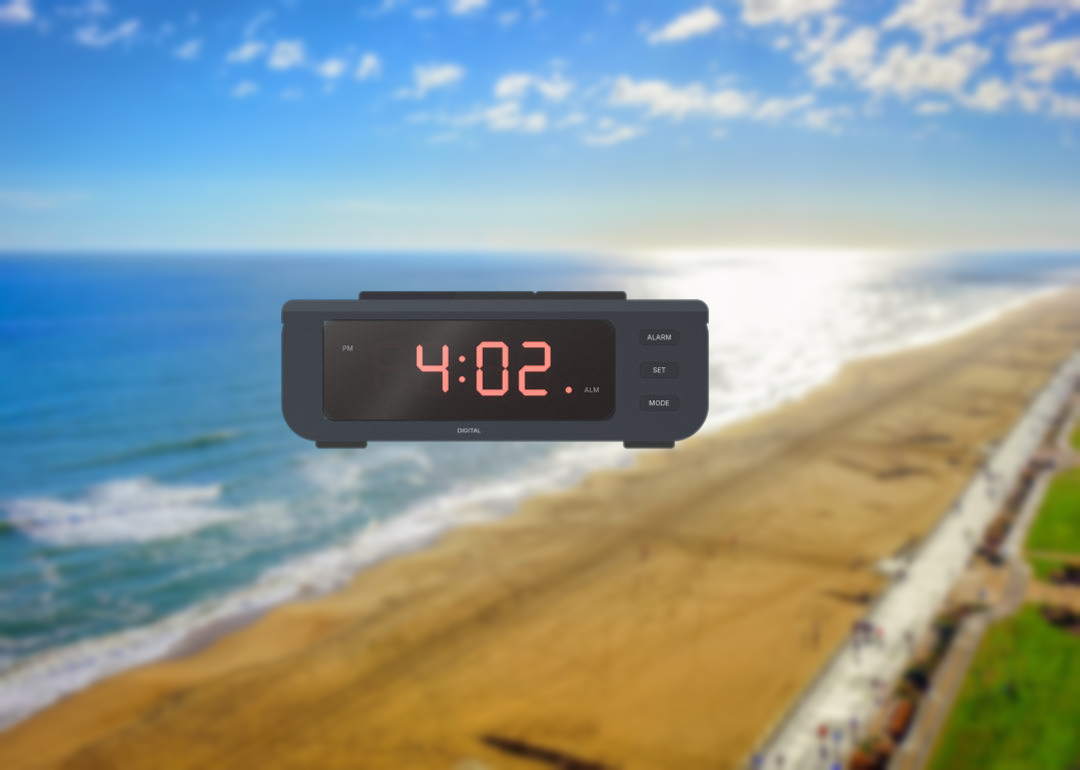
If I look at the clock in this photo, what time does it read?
4:02
